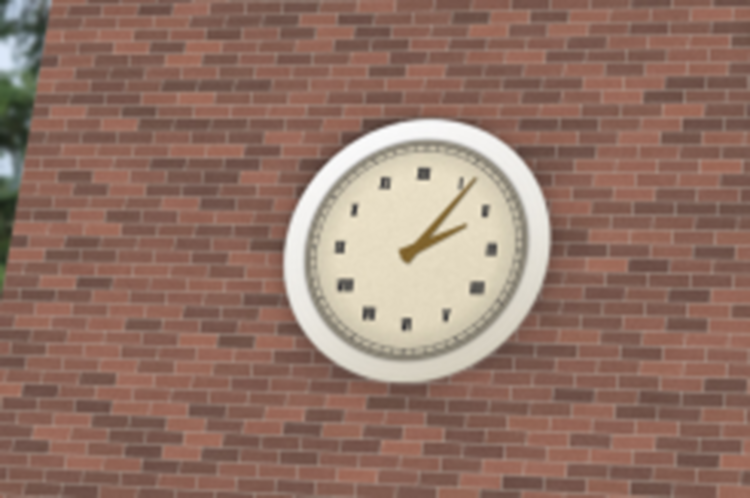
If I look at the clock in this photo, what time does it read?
2:06
